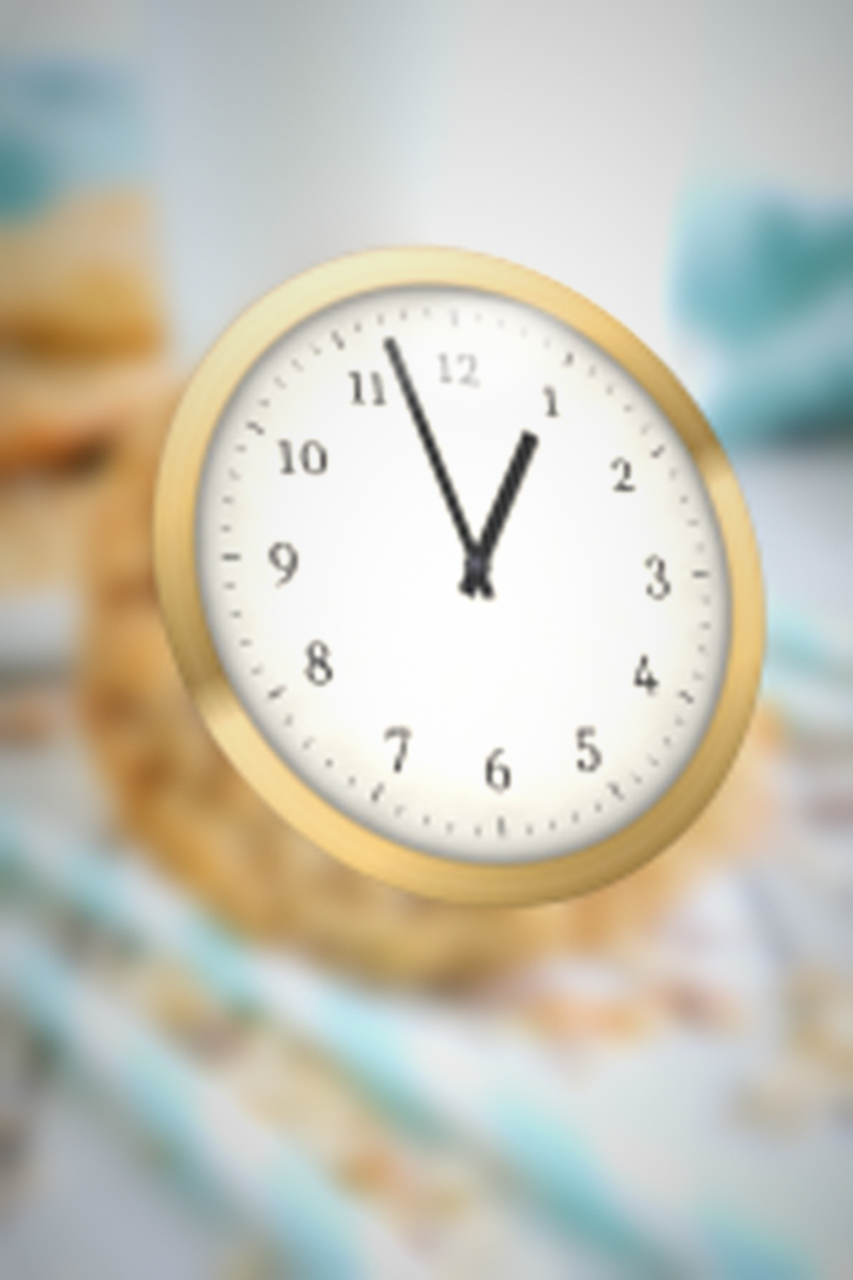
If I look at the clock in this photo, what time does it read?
12:57
